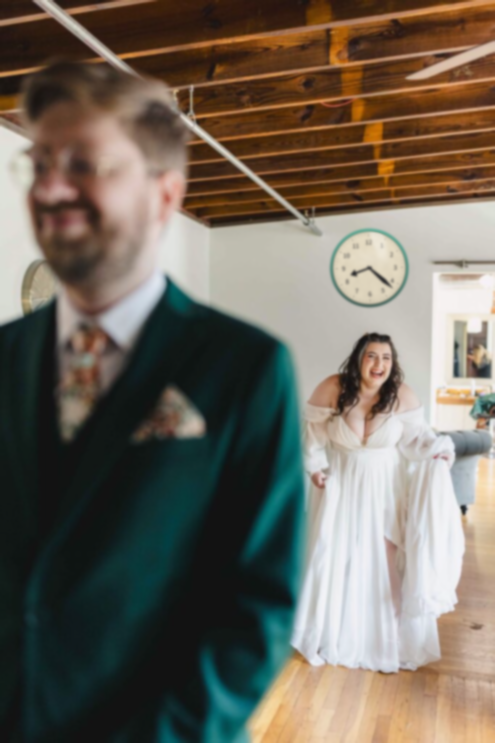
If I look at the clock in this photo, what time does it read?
8:22
